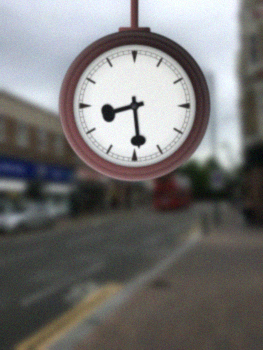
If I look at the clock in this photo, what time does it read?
8:29
